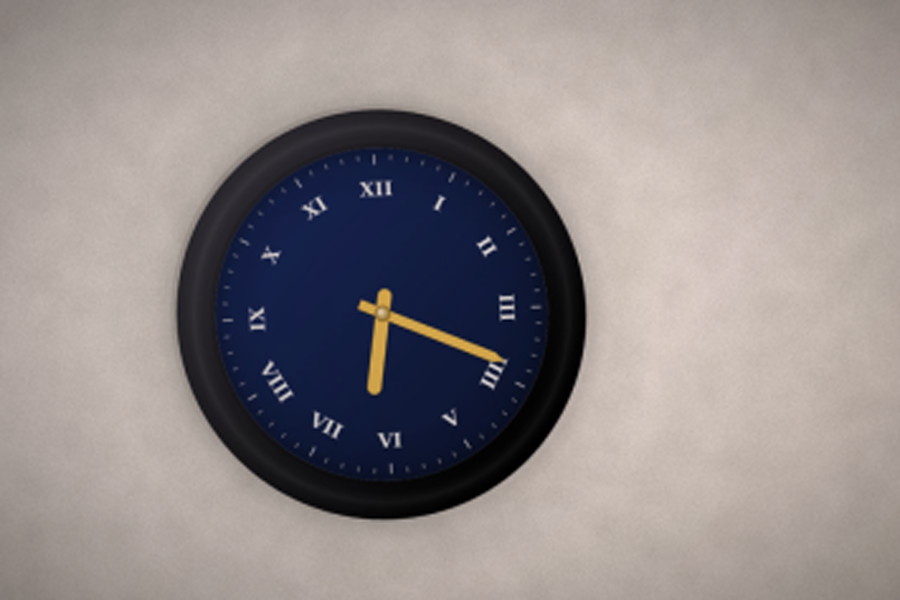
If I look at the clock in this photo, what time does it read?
6:19
